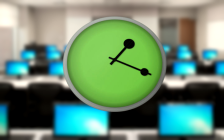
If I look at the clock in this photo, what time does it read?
1:19
